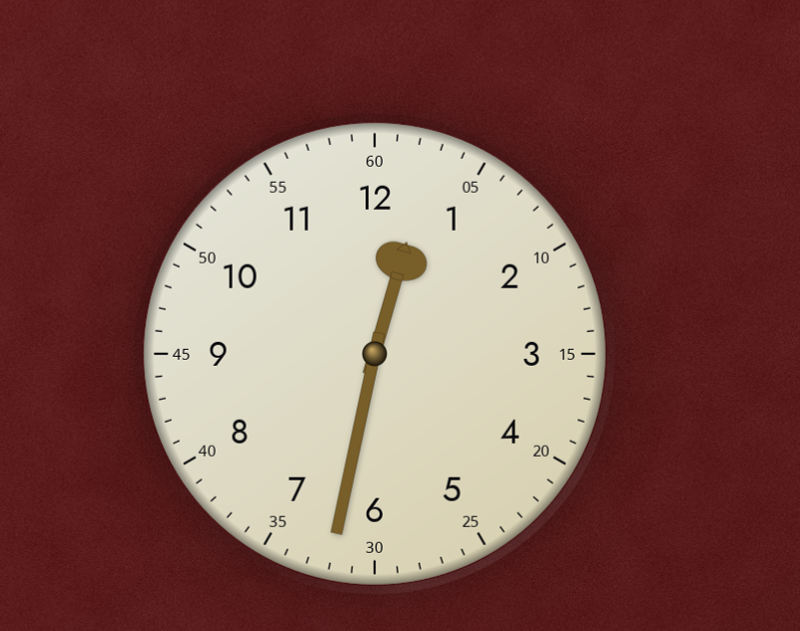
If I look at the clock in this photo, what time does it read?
12:32
